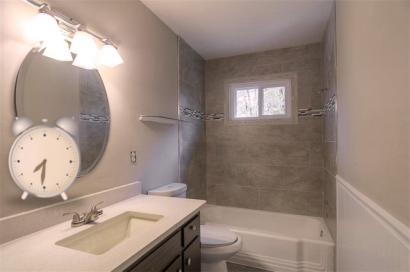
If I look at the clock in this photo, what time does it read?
7:31
